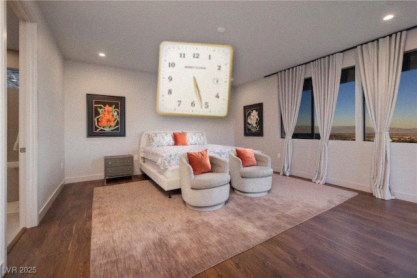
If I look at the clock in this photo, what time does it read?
5:27
